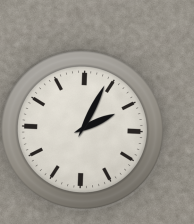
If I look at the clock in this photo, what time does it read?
2:04
